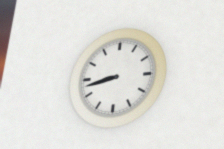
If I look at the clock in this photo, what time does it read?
8:43
